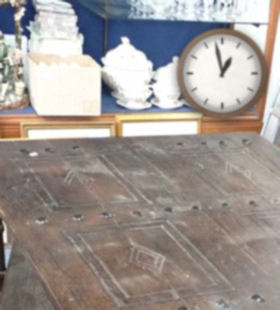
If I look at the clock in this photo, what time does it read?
12:58
